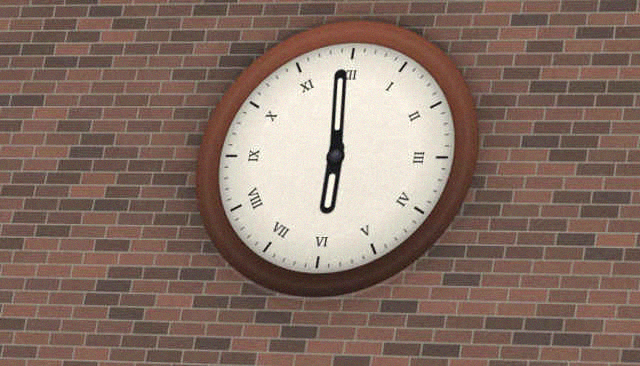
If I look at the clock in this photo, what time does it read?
5:59
